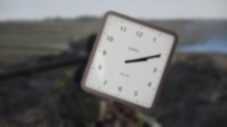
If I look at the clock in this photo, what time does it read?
2:10
